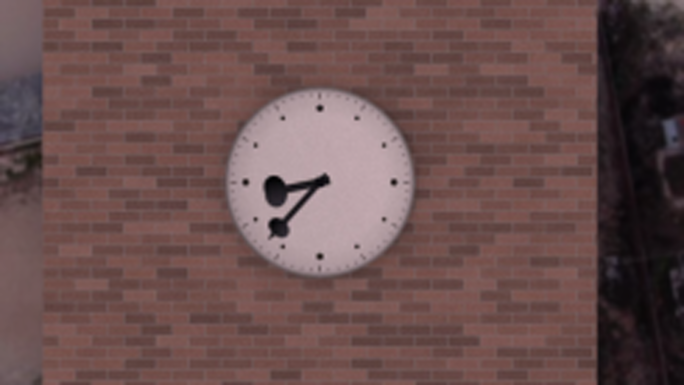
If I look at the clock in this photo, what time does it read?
8:37
